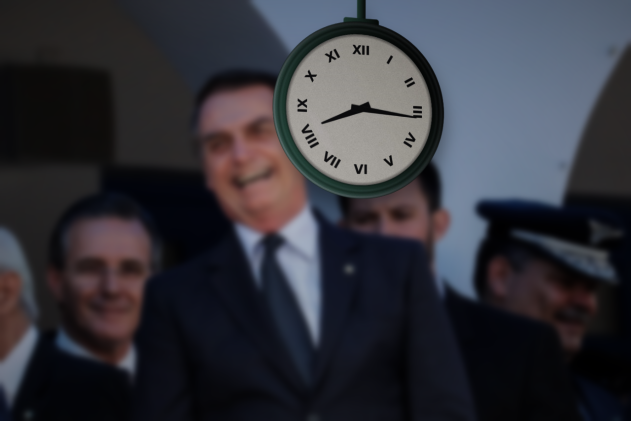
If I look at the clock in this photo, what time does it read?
8:16
